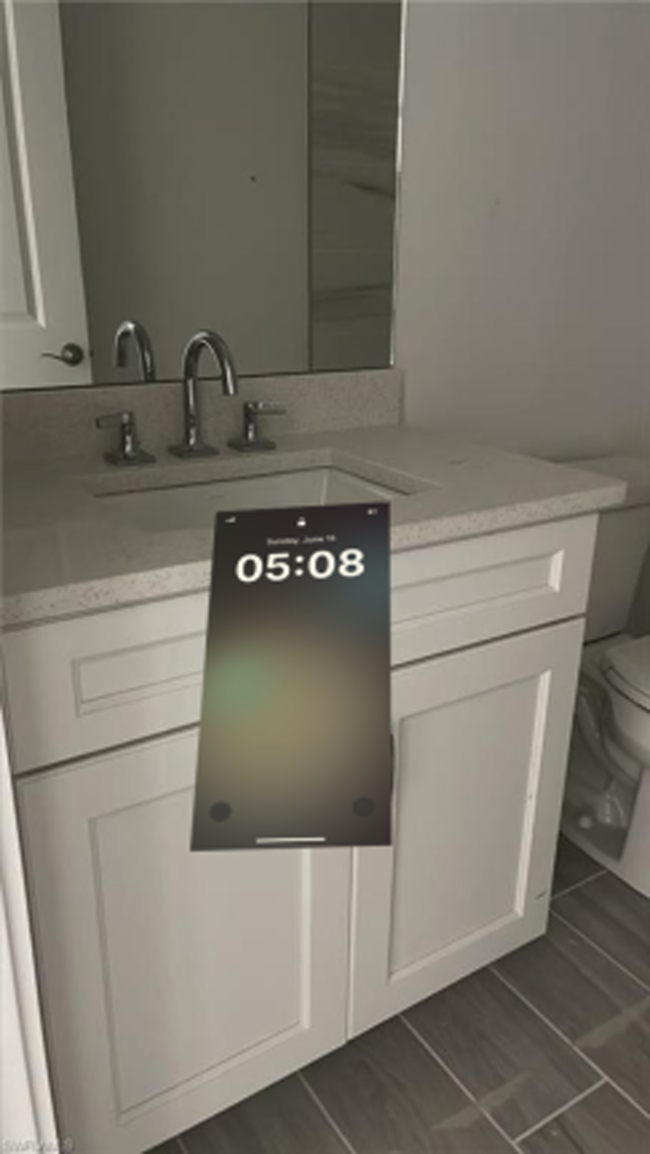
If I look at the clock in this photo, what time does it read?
5:08
